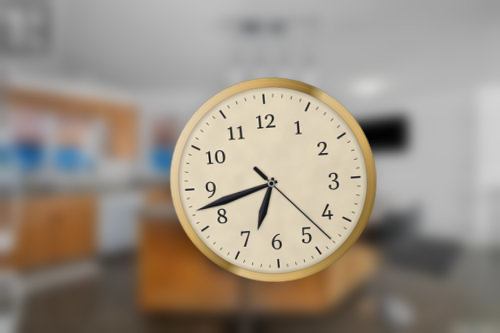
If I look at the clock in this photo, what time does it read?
6:42:23
